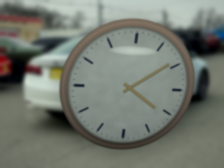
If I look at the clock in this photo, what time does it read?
4:09
